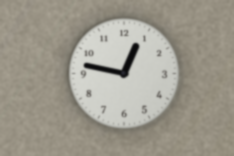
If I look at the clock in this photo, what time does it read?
12:47
